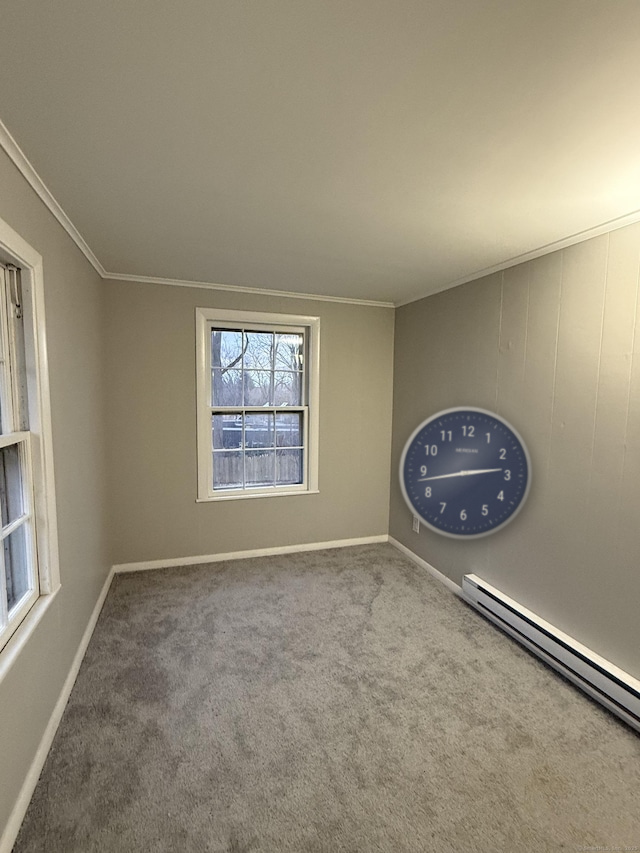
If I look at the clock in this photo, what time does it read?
2:43
